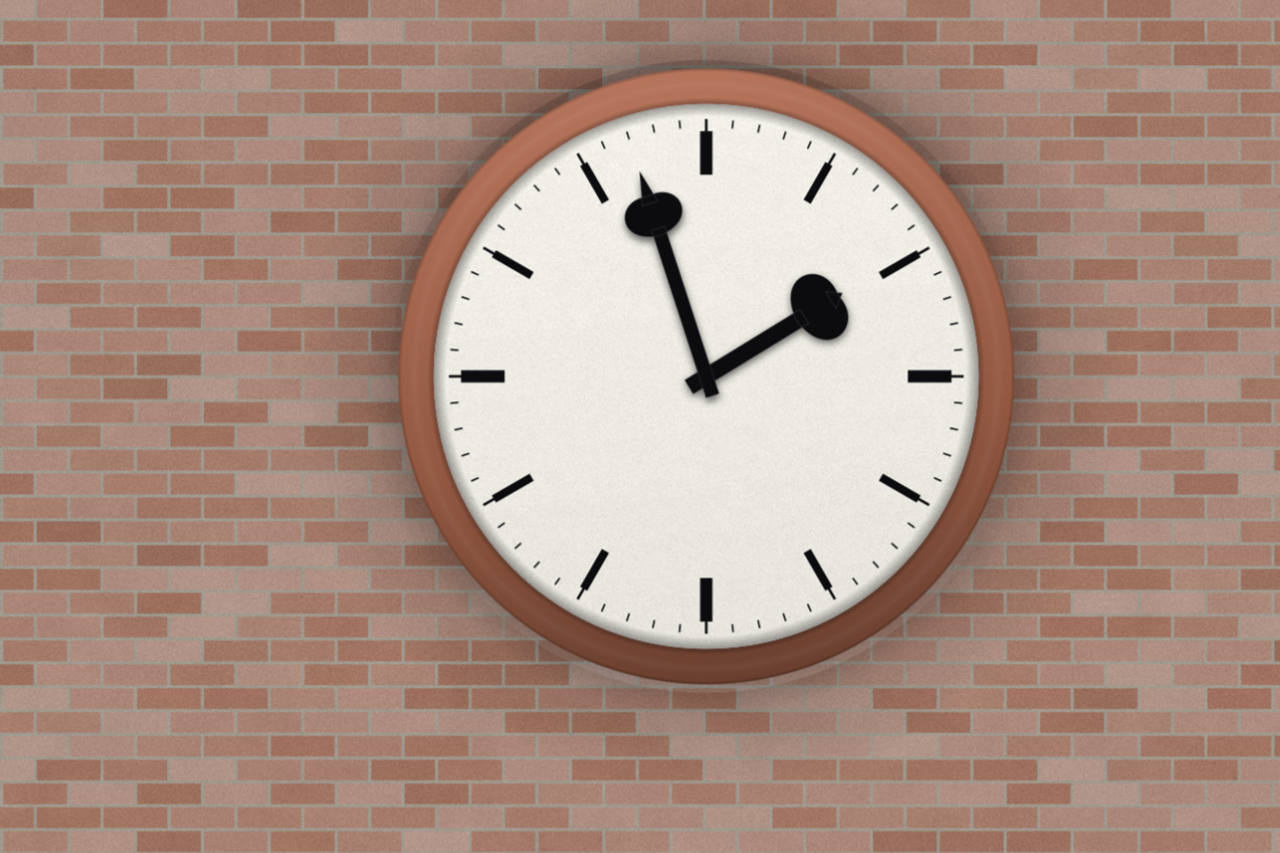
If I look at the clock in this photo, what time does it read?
1:57
